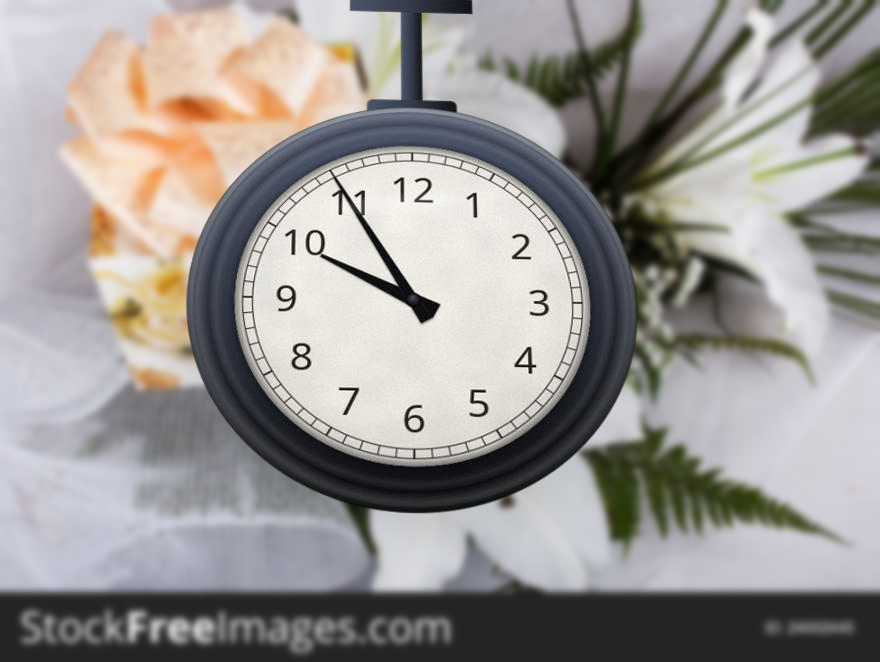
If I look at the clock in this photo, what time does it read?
9:55
